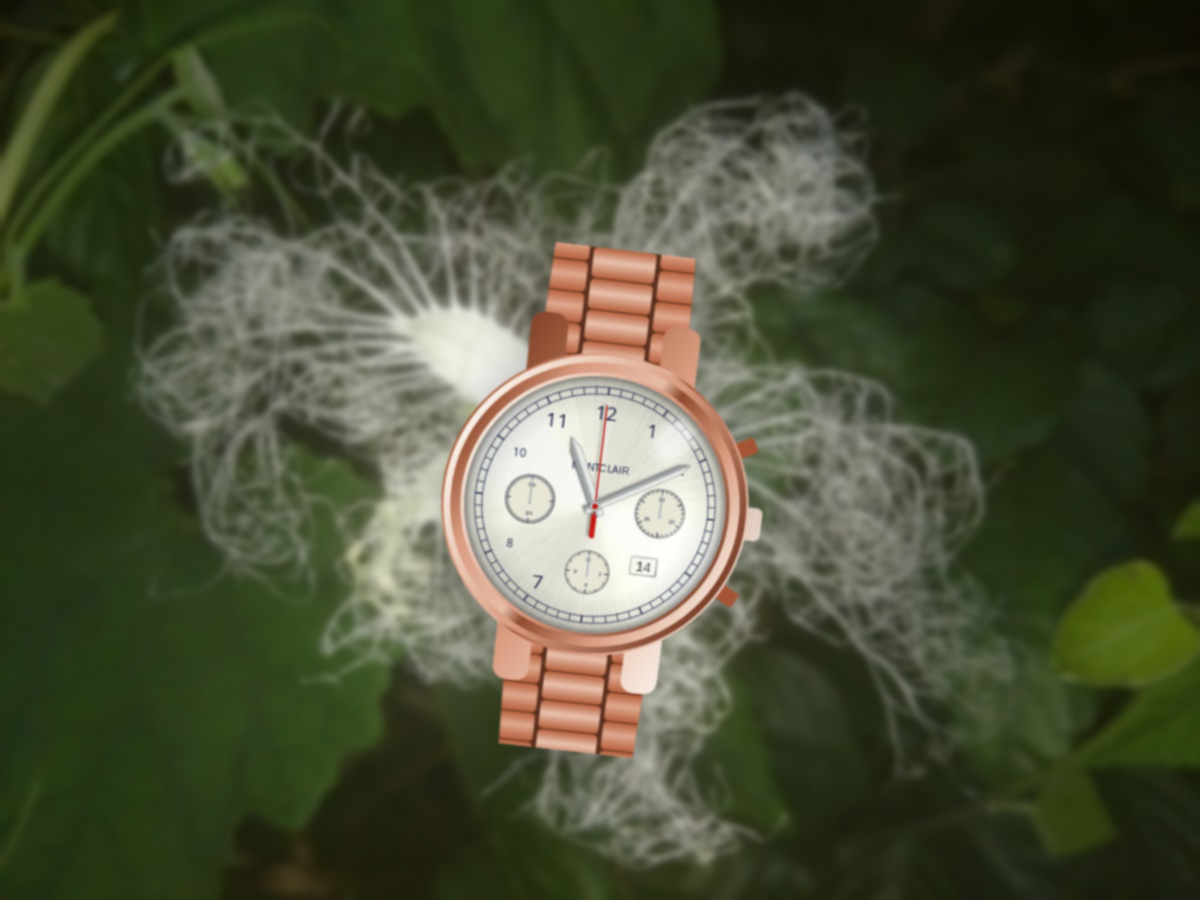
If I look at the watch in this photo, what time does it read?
11:10
